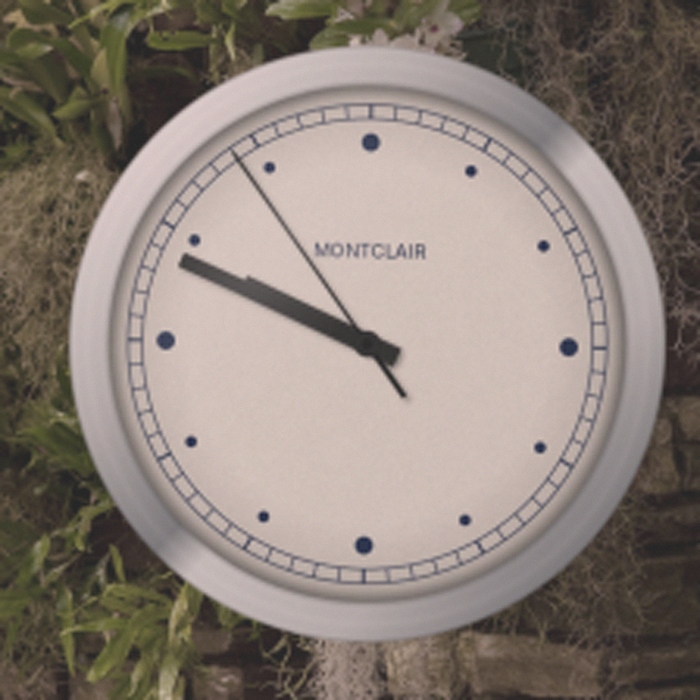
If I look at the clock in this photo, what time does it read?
9:48:54
